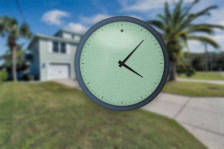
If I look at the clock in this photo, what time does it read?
4:07
